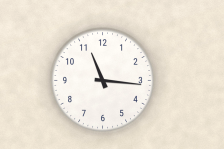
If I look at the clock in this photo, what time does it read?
11:16
